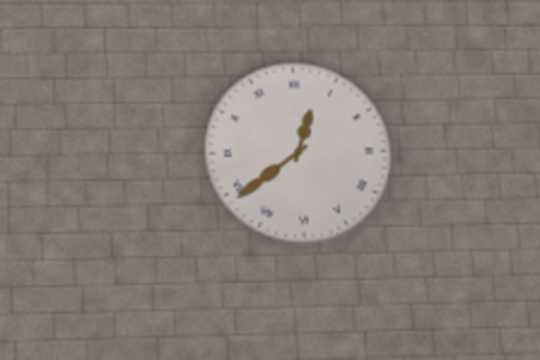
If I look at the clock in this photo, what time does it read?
12:39
